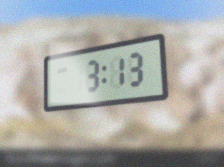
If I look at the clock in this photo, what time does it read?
3:13
